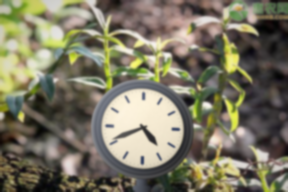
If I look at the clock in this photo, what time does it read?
4:41
